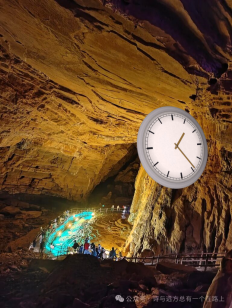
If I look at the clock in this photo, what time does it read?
1:24
